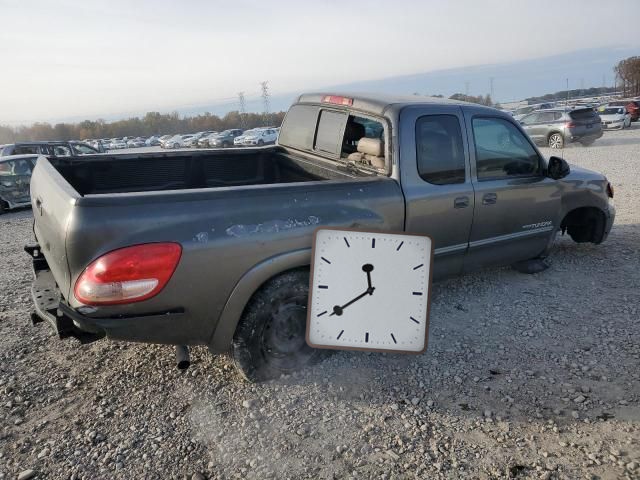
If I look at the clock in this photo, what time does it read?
11:39
